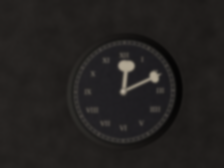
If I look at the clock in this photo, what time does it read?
12:11
